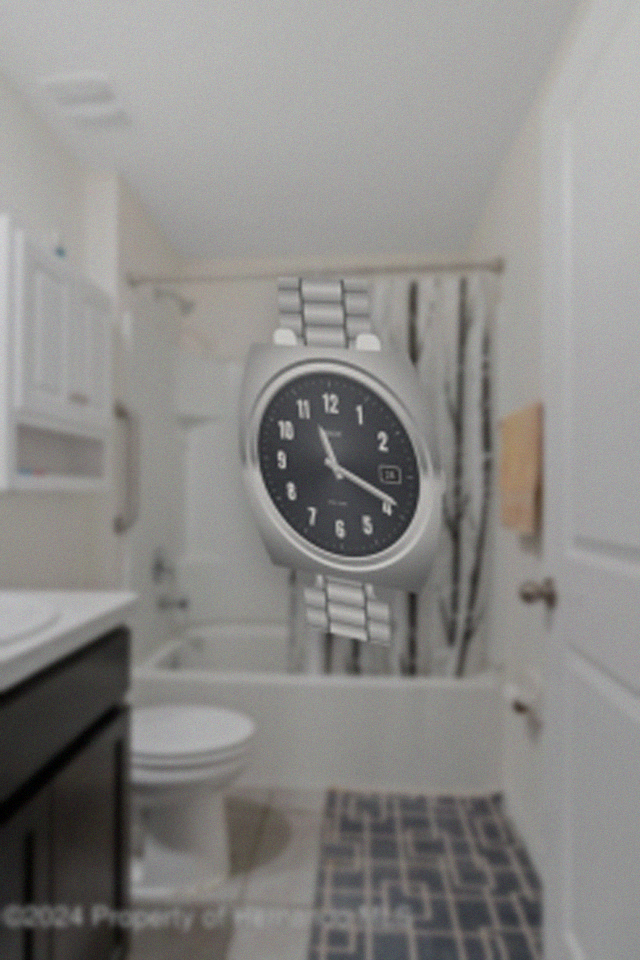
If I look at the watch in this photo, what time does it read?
11:19
